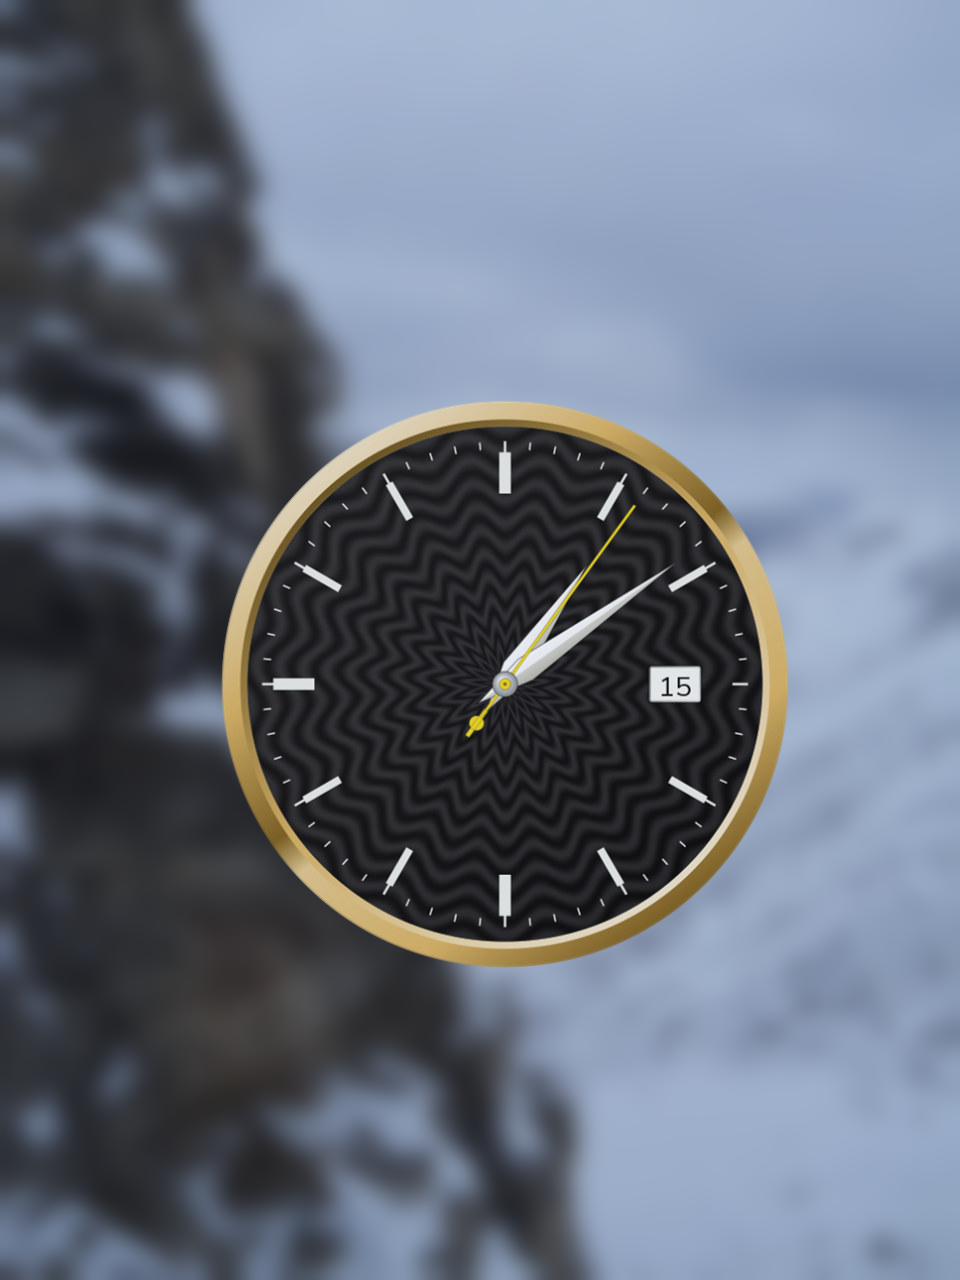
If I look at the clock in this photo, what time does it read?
1:09:06
